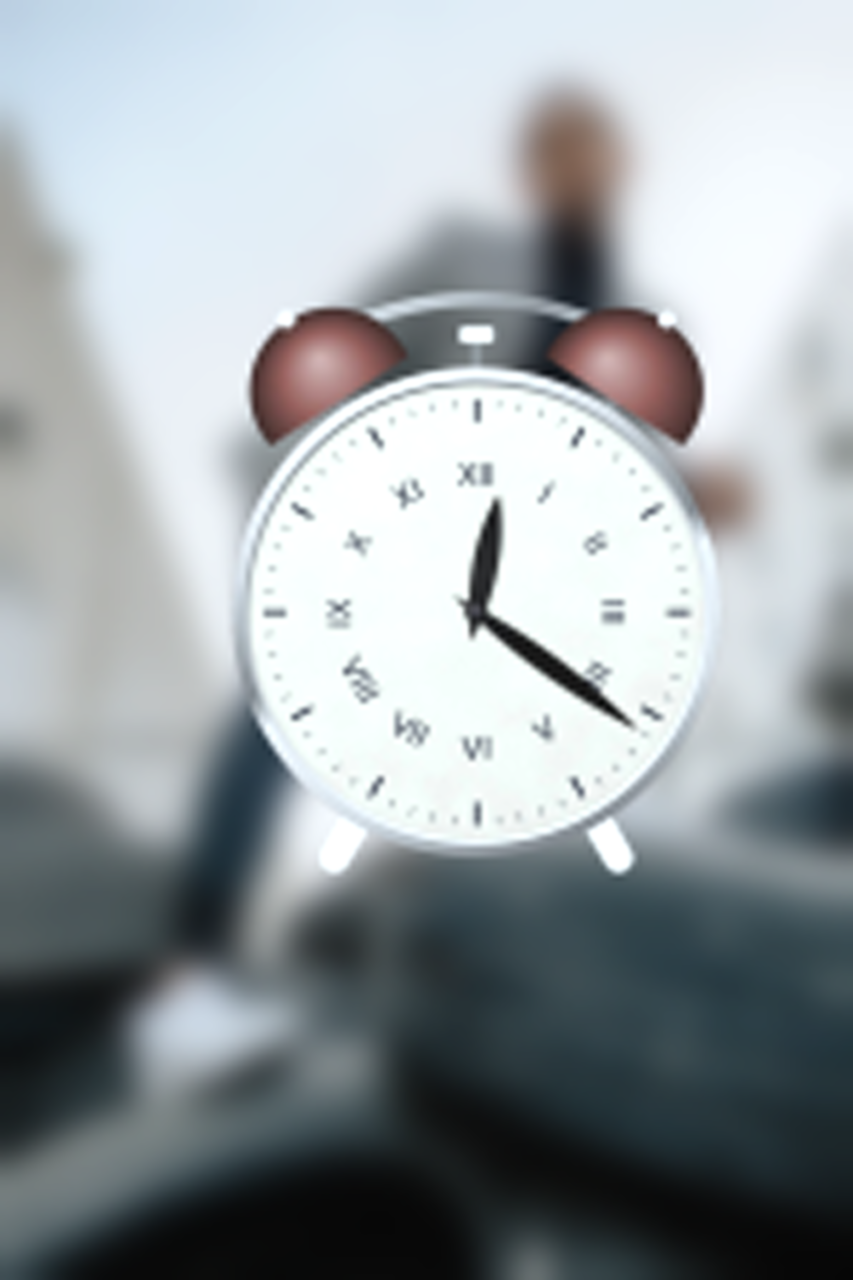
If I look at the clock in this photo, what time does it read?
12:21
